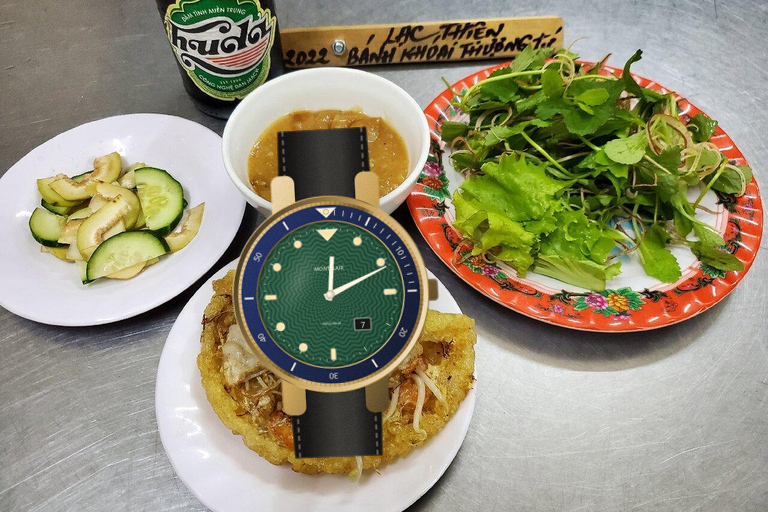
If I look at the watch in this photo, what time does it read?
12:11
